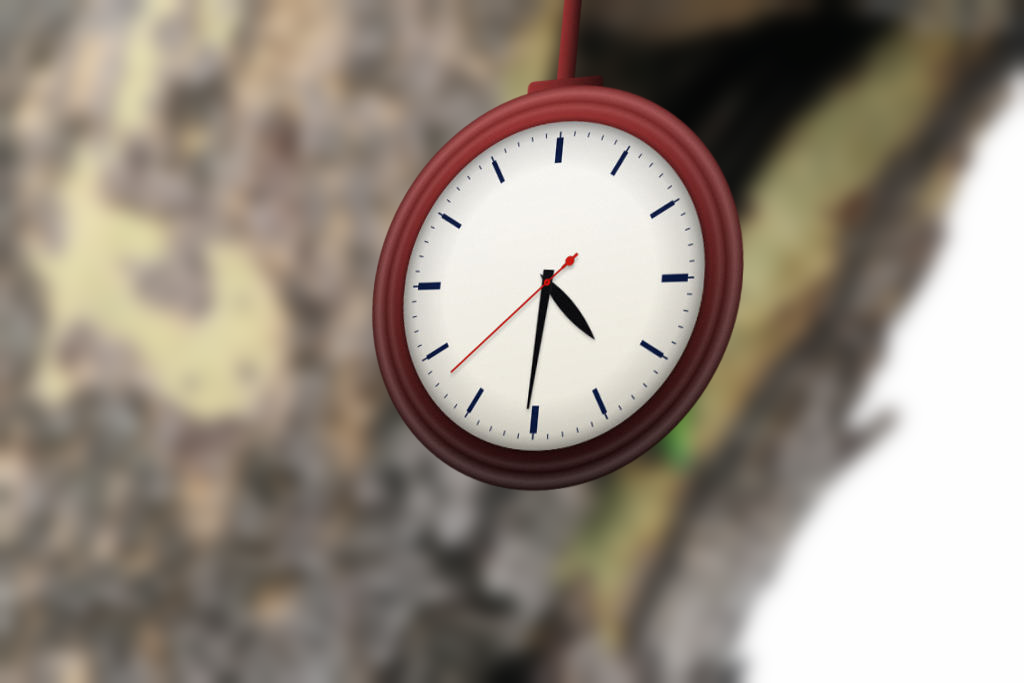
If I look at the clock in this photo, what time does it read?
4:30:38
